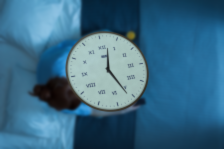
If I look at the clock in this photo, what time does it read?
12:26
